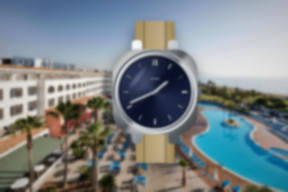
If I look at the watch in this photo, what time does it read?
1:41
